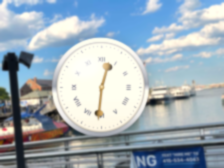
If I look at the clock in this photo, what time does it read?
12:31
